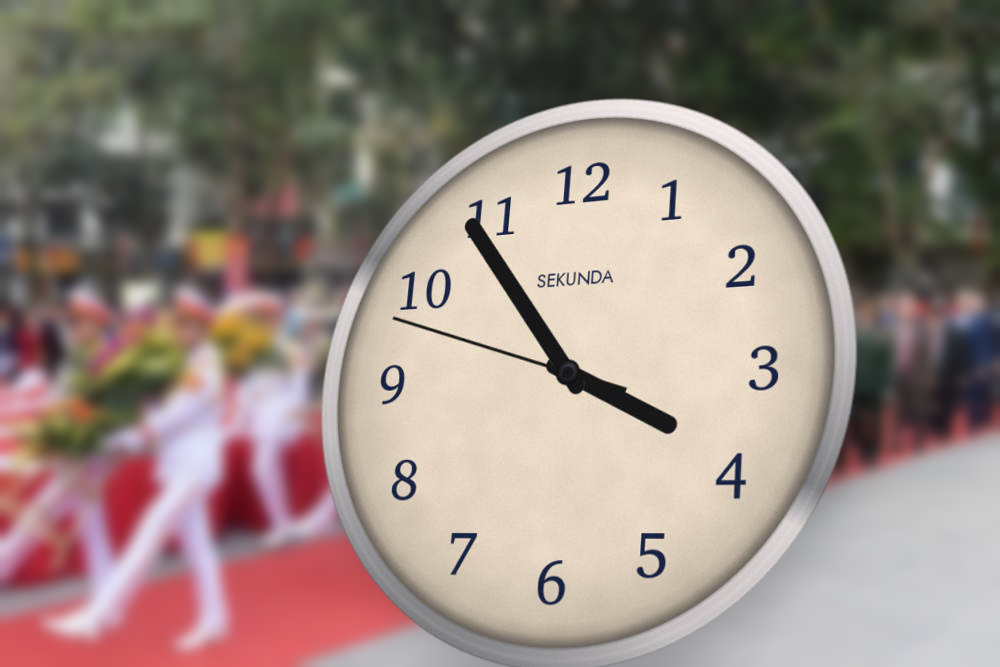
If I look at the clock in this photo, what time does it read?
3:53:48
